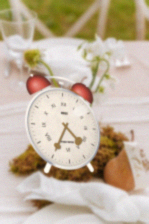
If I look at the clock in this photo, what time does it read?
4:35
